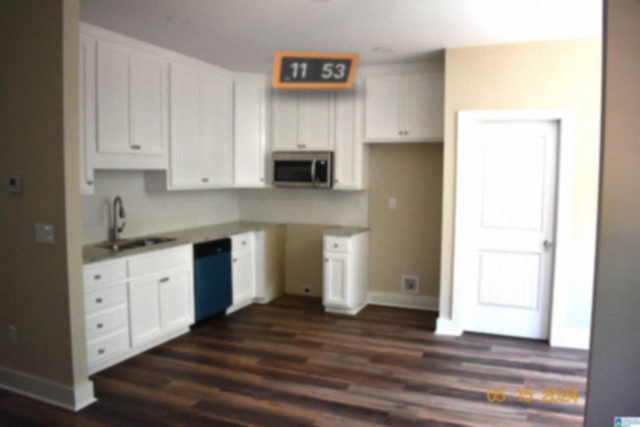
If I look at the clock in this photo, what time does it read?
11:53
